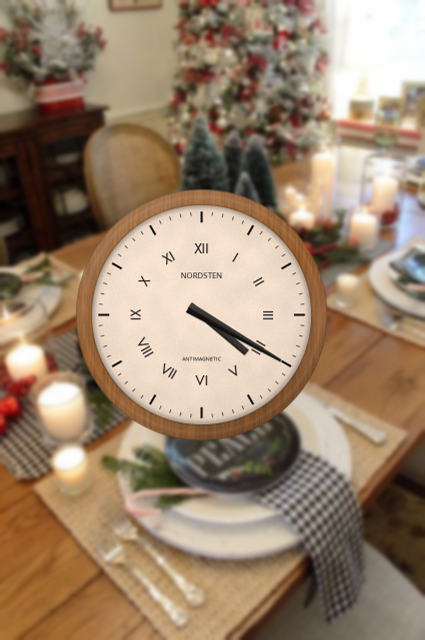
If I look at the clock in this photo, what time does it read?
4:20
